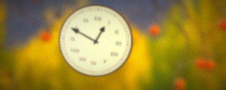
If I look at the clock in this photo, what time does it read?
12:49
